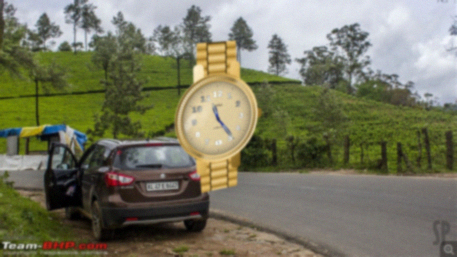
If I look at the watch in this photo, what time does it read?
11:24
